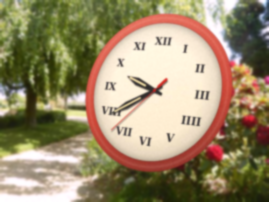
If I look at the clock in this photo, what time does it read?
9:39:37
